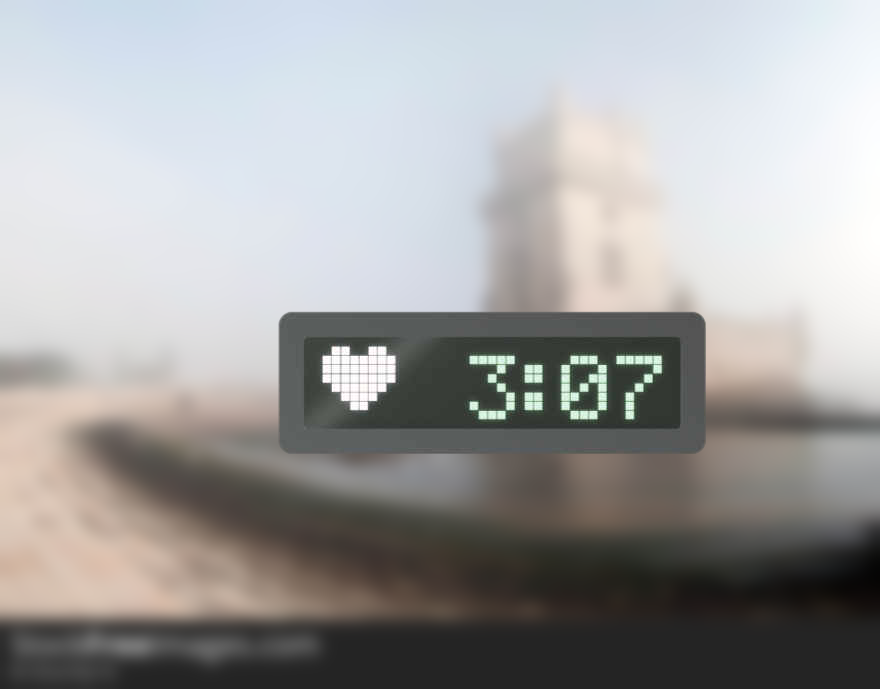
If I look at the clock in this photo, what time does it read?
3:07
